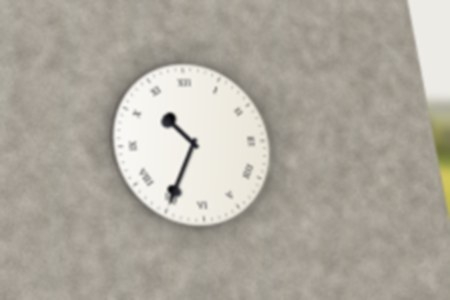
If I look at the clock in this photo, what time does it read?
10:35
